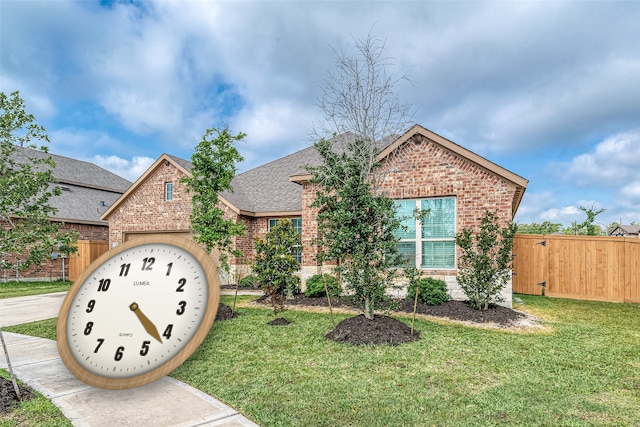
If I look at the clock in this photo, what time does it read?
4:22
